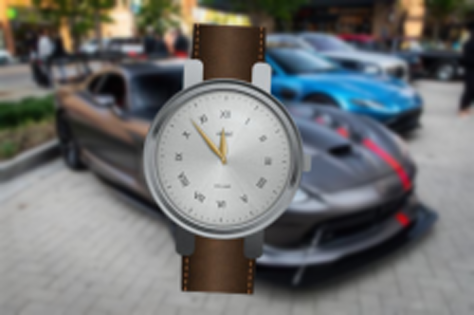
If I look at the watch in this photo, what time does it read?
11:53
